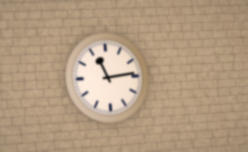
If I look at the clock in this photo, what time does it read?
11:14
